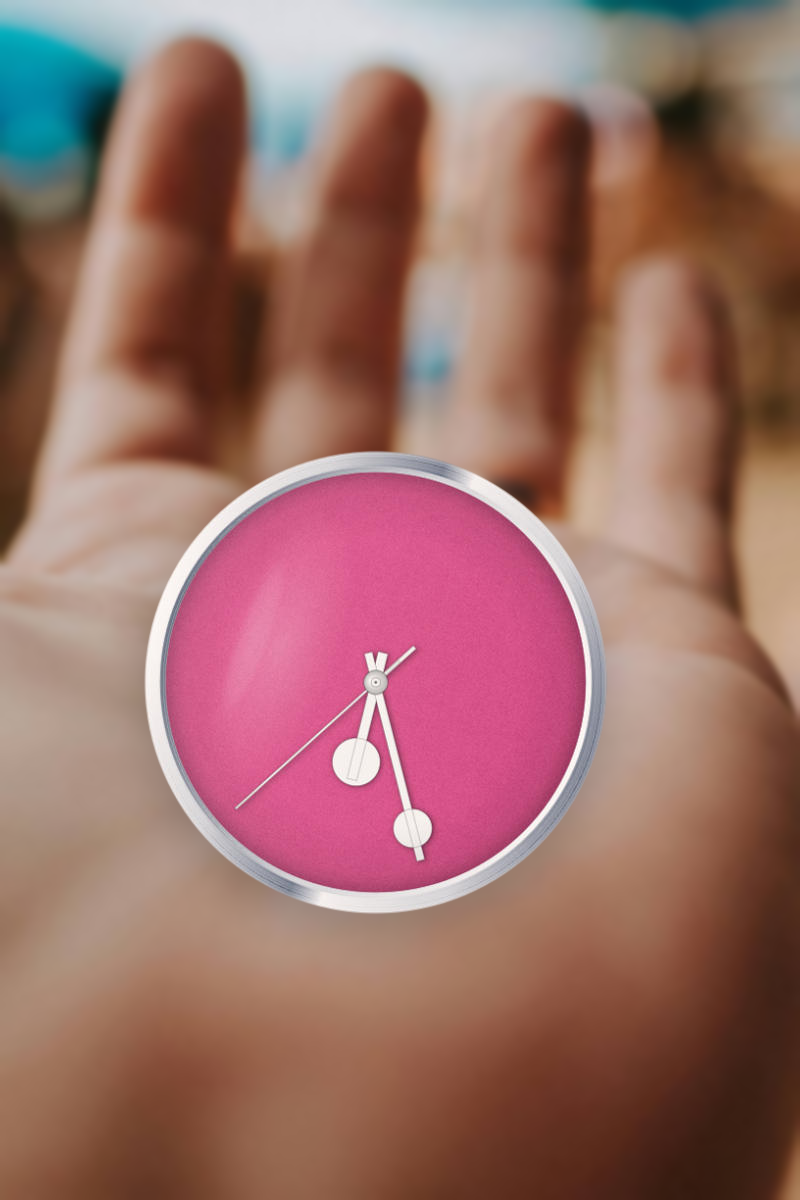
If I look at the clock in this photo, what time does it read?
6:27:38
